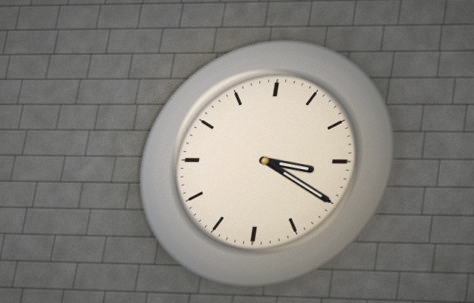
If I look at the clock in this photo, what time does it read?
3:20
